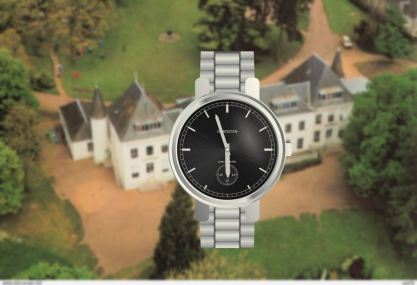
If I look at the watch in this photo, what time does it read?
5:57
